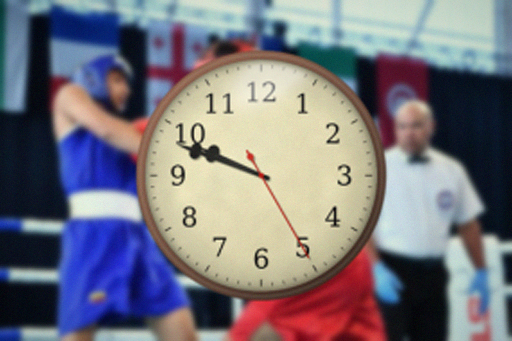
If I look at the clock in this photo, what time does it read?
9:48:25
